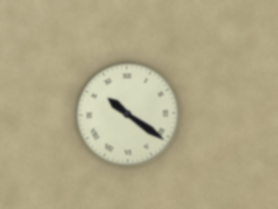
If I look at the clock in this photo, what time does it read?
10:21
